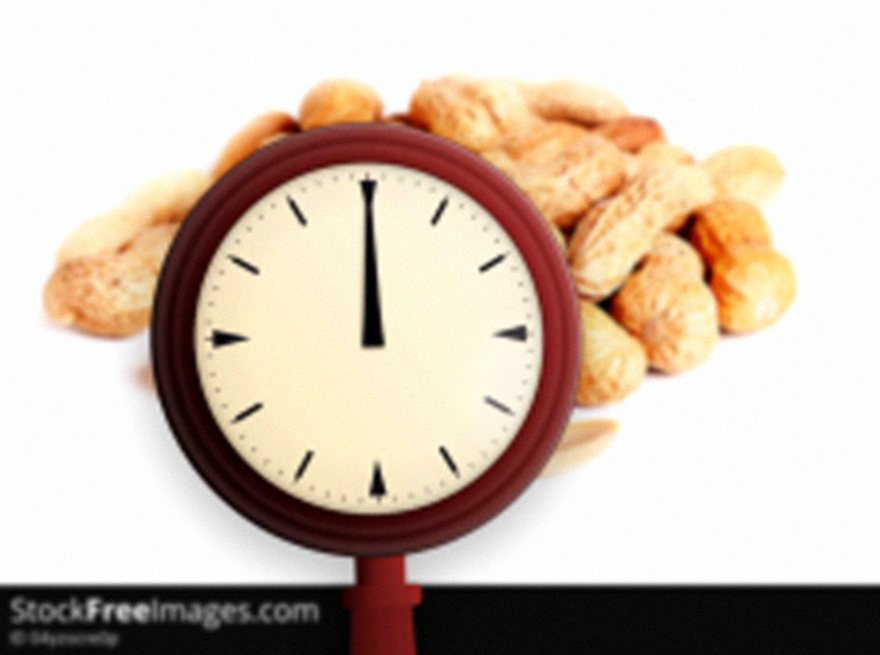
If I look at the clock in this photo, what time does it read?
12:00
